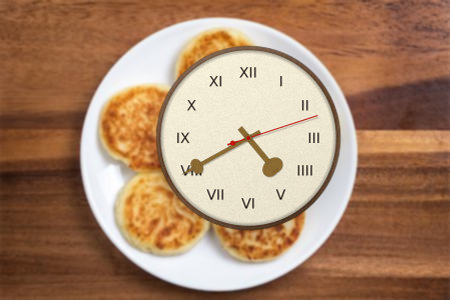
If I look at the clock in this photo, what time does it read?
4:40:12
